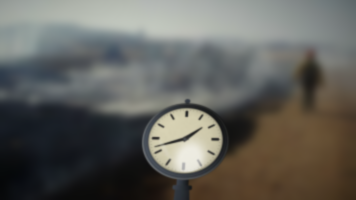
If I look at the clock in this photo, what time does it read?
1:42
